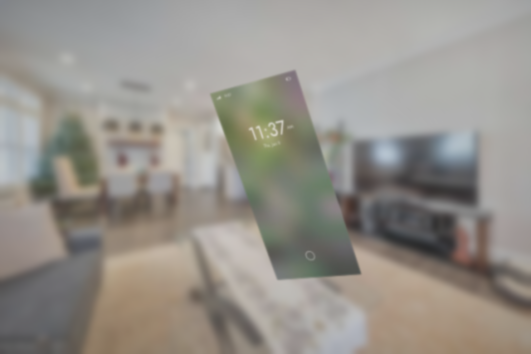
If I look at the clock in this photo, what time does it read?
11:37
